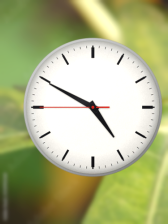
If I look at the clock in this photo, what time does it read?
4:49:45
